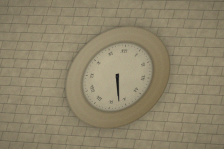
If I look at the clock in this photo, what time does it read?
5:27
